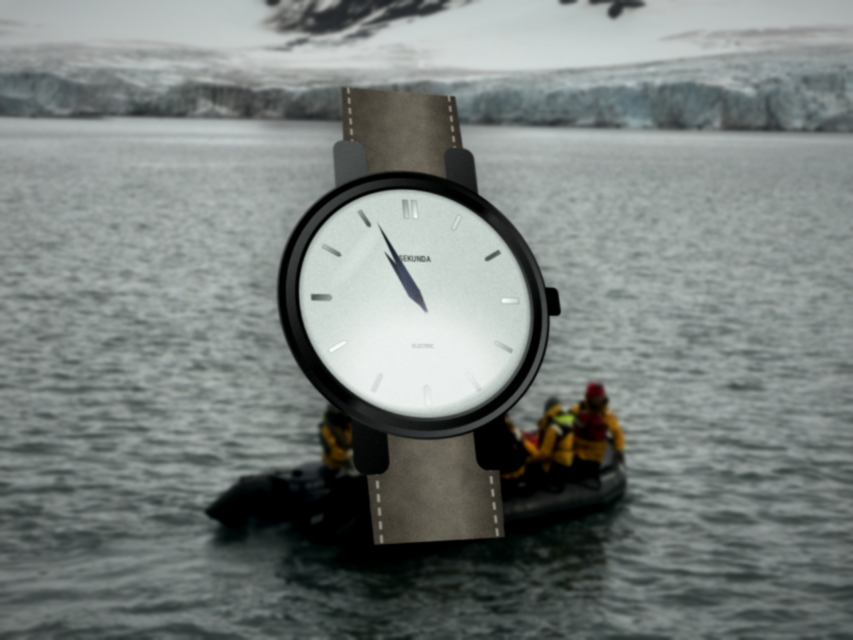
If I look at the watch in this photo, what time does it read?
10:56
